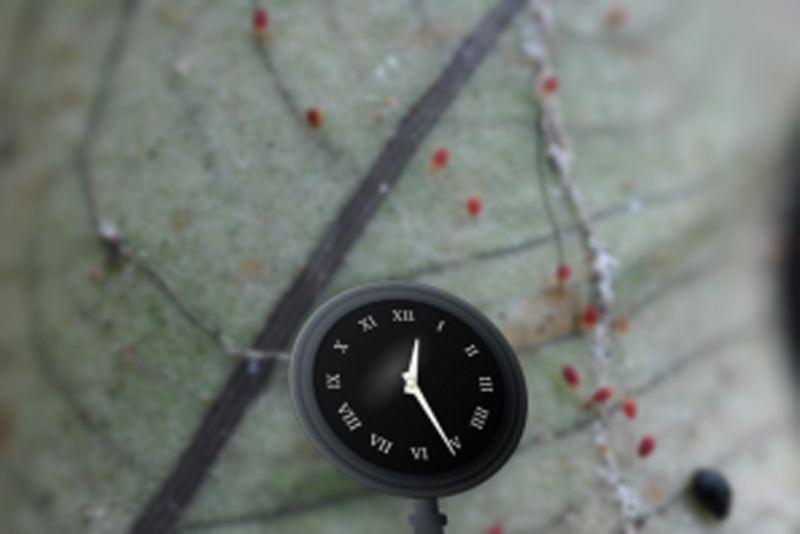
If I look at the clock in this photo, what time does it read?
12:26
